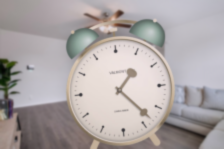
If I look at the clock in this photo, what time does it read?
1:23
